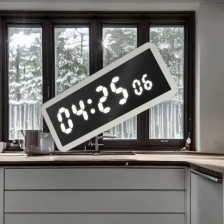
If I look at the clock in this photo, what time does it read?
4:25:06
